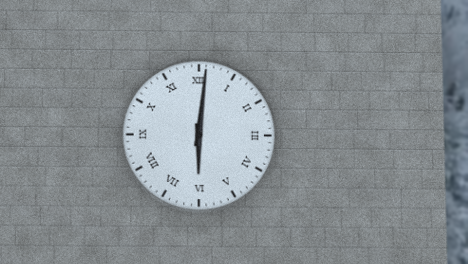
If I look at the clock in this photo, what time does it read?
6:01
